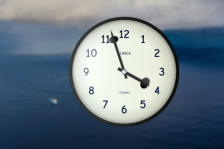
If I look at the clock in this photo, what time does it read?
3:57
